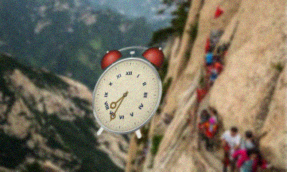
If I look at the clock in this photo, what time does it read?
7:34
